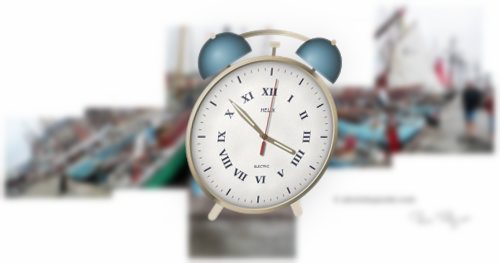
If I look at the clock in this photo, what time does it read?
3:52:01
